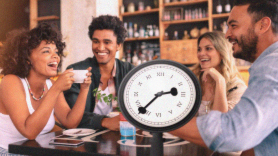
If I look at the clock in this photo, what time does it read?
2:37
